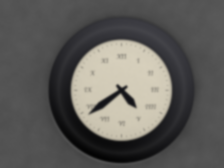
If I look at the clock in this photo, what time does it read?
4:39
